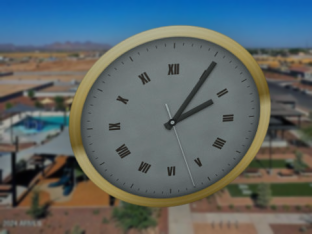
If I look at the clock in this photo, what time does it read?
2:05:27
